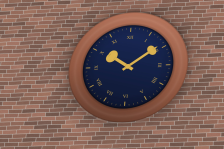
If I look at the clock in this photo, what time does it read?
10:09
